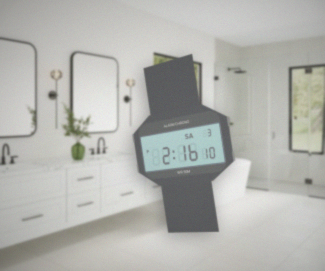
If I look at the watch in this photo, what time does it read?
2:16:10
